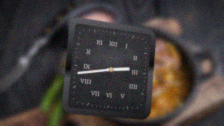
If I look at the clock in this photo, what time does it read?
2:43
